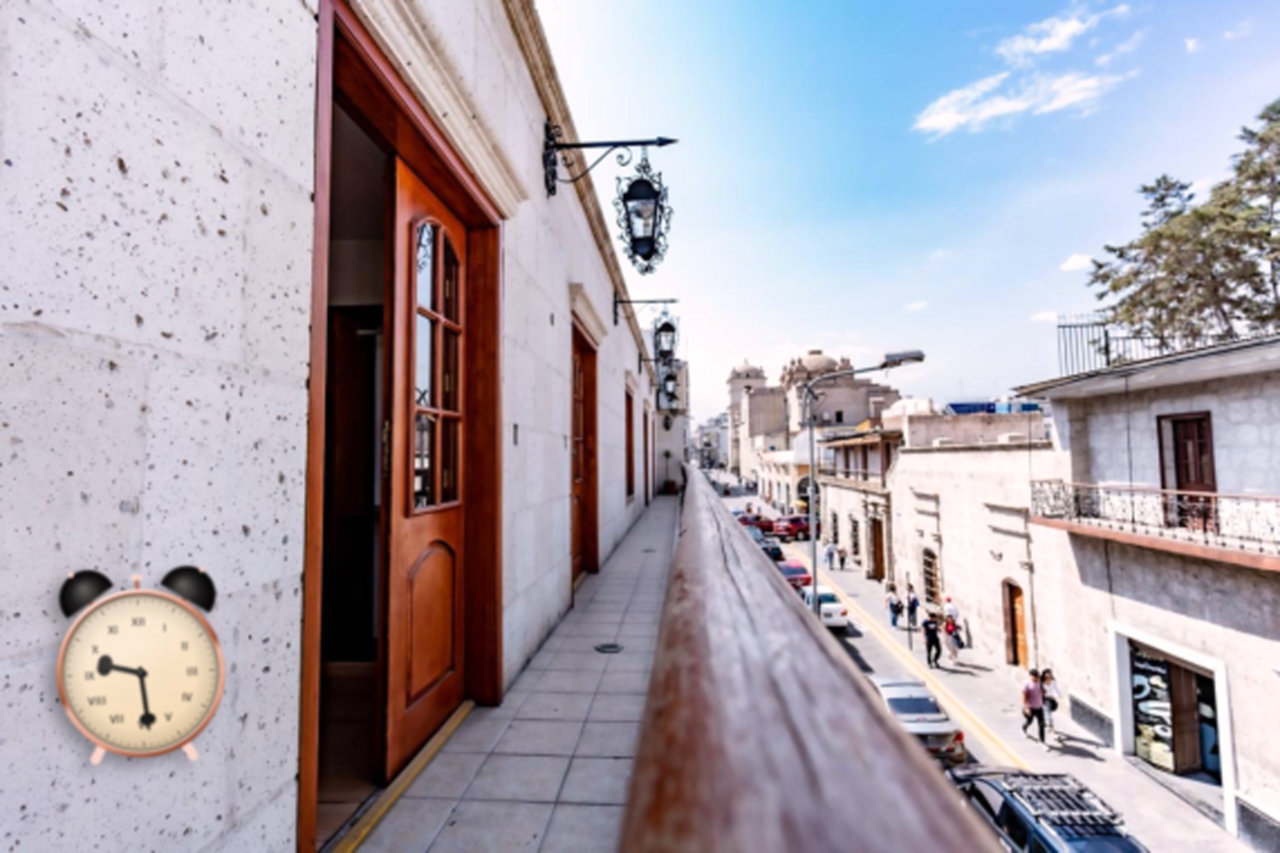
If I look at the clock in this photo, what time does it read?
9:29
